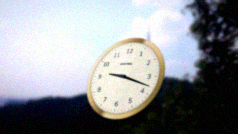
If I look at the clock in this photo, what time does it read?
9:18
